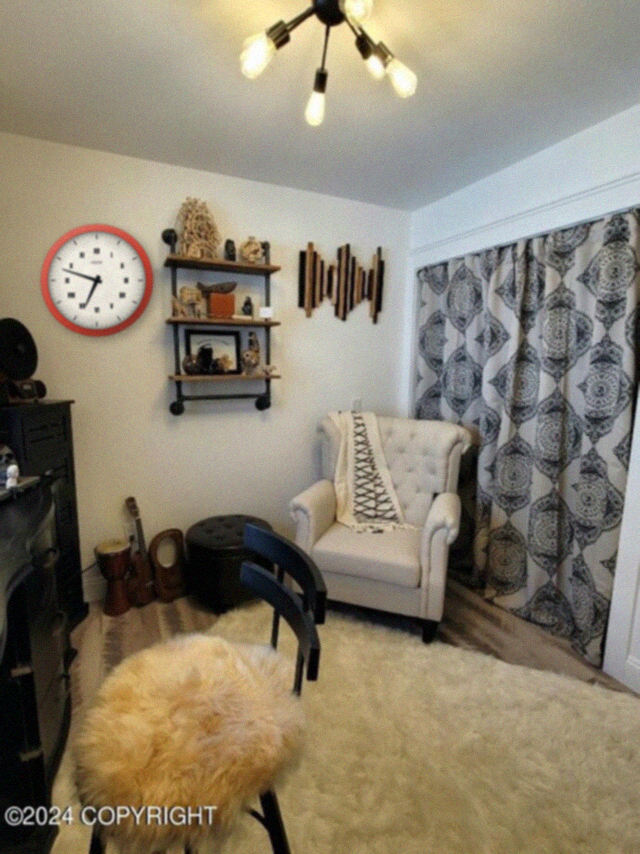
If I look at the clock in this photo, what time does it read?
6:48
